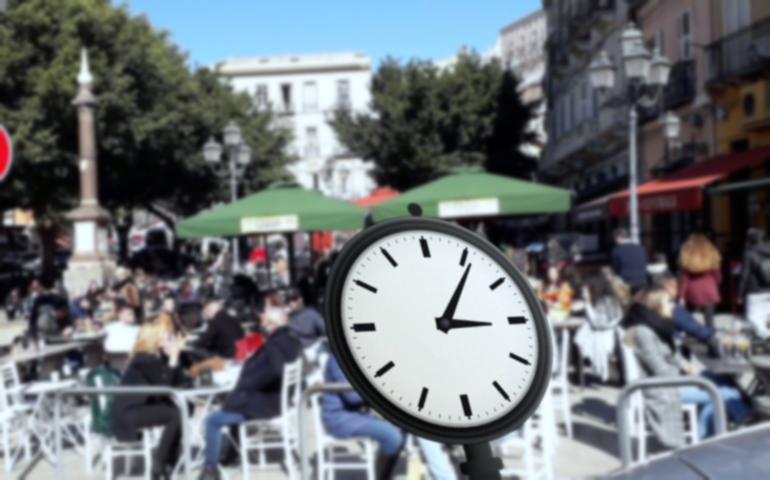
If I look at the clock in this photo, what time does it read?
3:06
